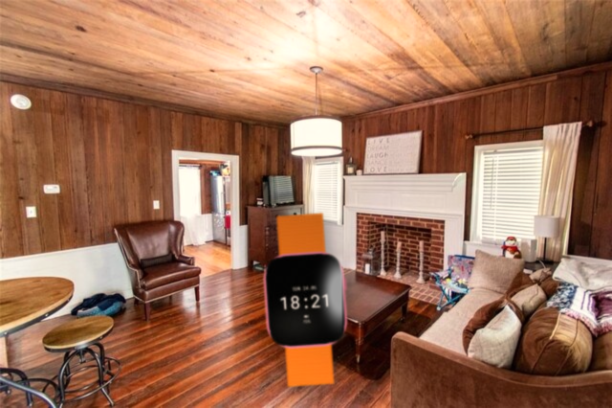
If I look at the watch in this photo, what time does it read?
18:21
